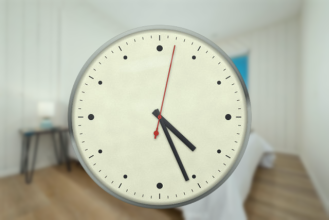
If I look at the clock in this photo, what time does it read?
4:26:02
